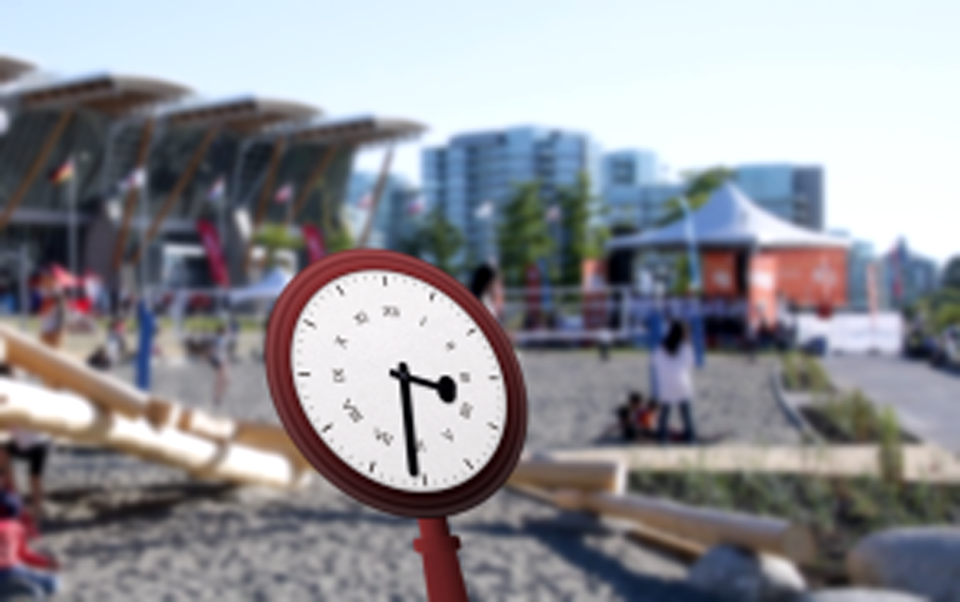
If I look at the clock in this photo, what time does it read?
3:31
